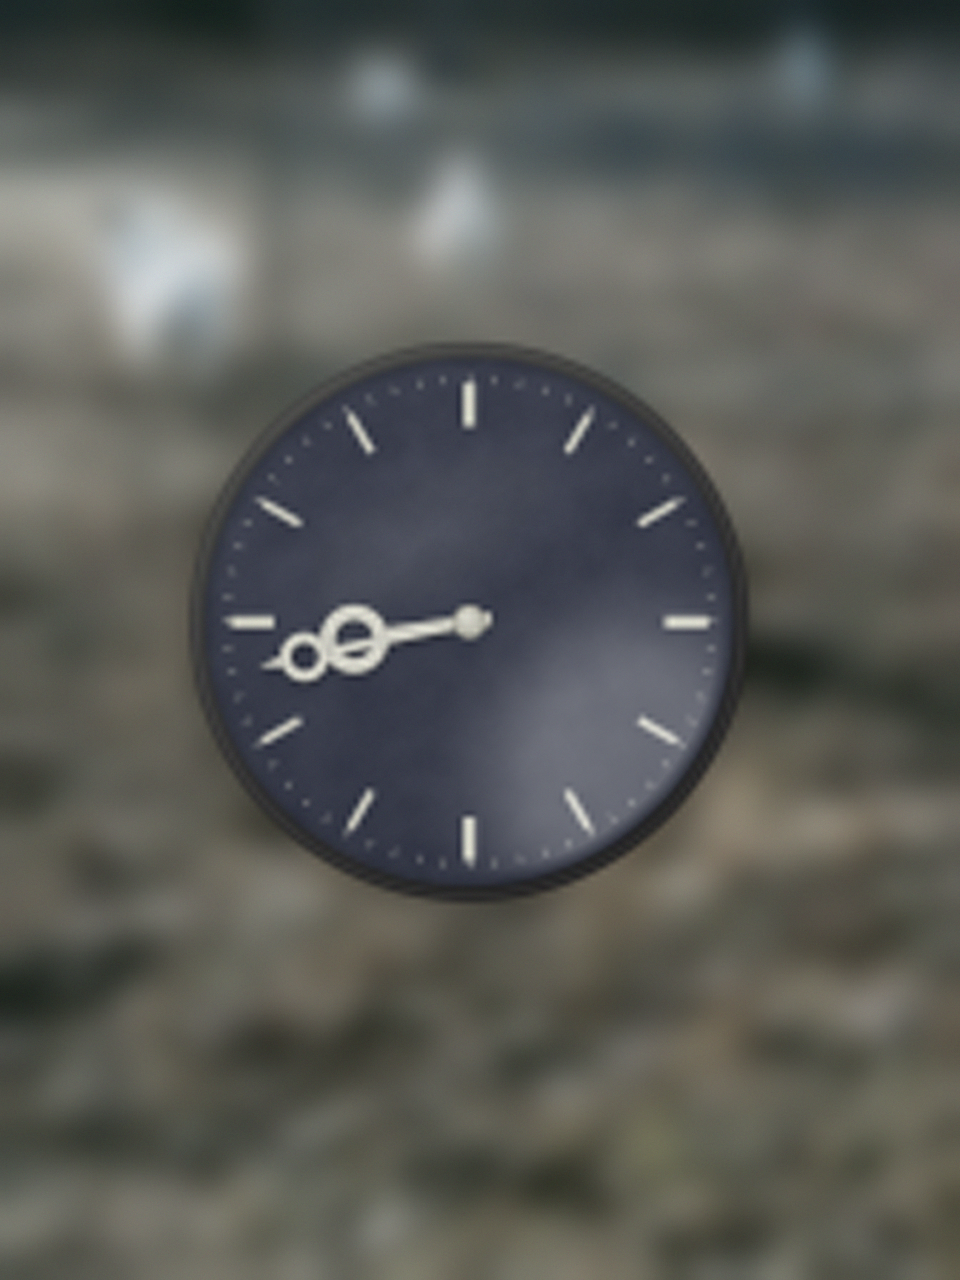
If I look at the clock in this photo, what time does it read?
8:43
